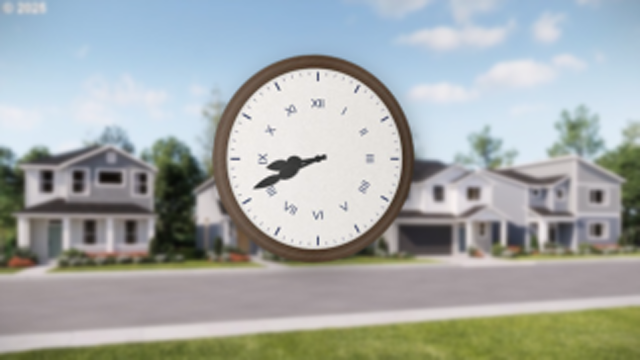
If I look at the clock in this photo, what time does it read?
8:41
